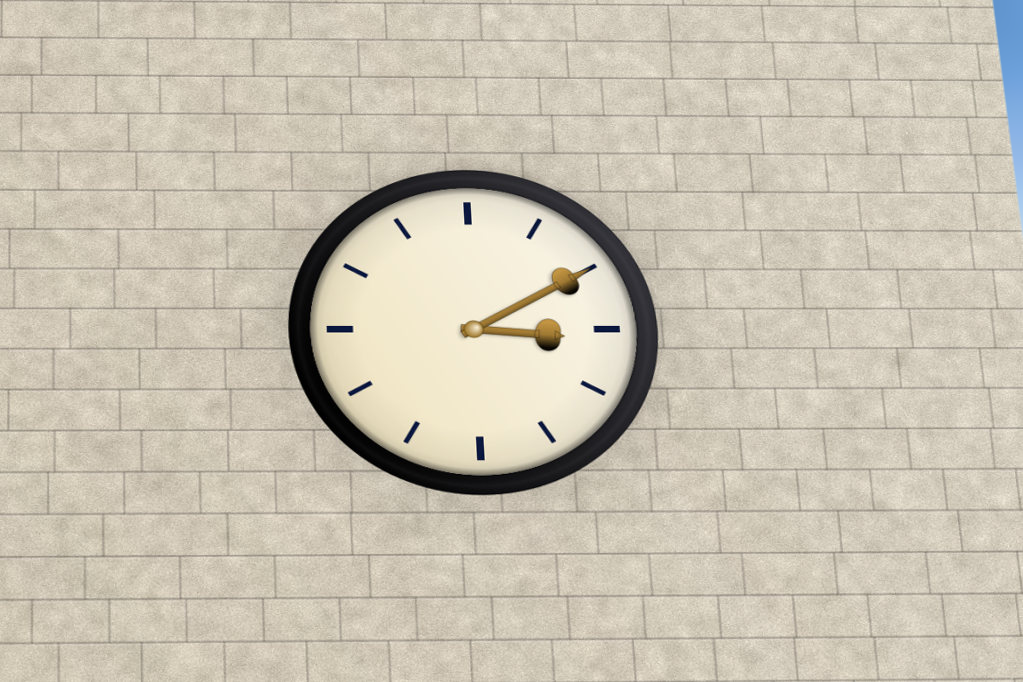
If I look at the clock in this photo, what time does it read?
3:10
